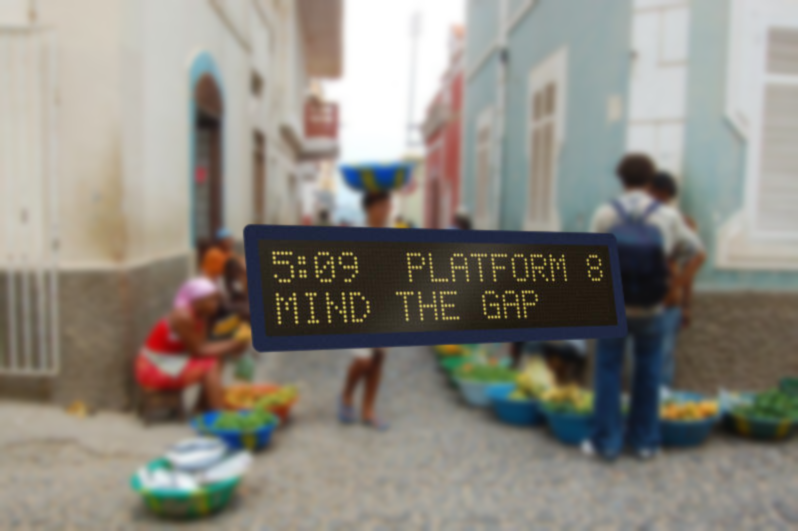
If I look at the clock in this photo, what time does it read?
5:09
